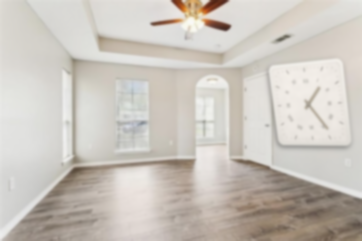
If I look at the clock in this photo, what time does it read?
1:24
